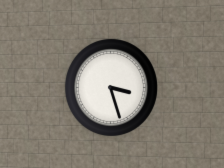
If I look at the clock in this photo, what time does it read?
3:27
